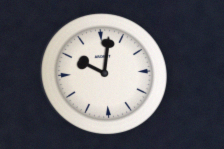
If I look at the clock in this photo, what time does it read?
10:02
